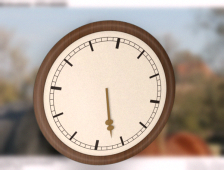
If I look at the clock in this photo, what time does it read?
5:27
